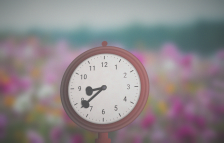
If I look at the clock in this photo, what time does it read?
8:38
